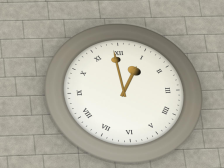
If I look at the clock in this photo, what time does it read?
12:59
